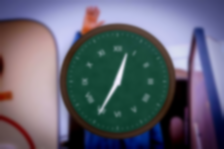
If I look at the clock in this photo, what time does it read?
12:35
